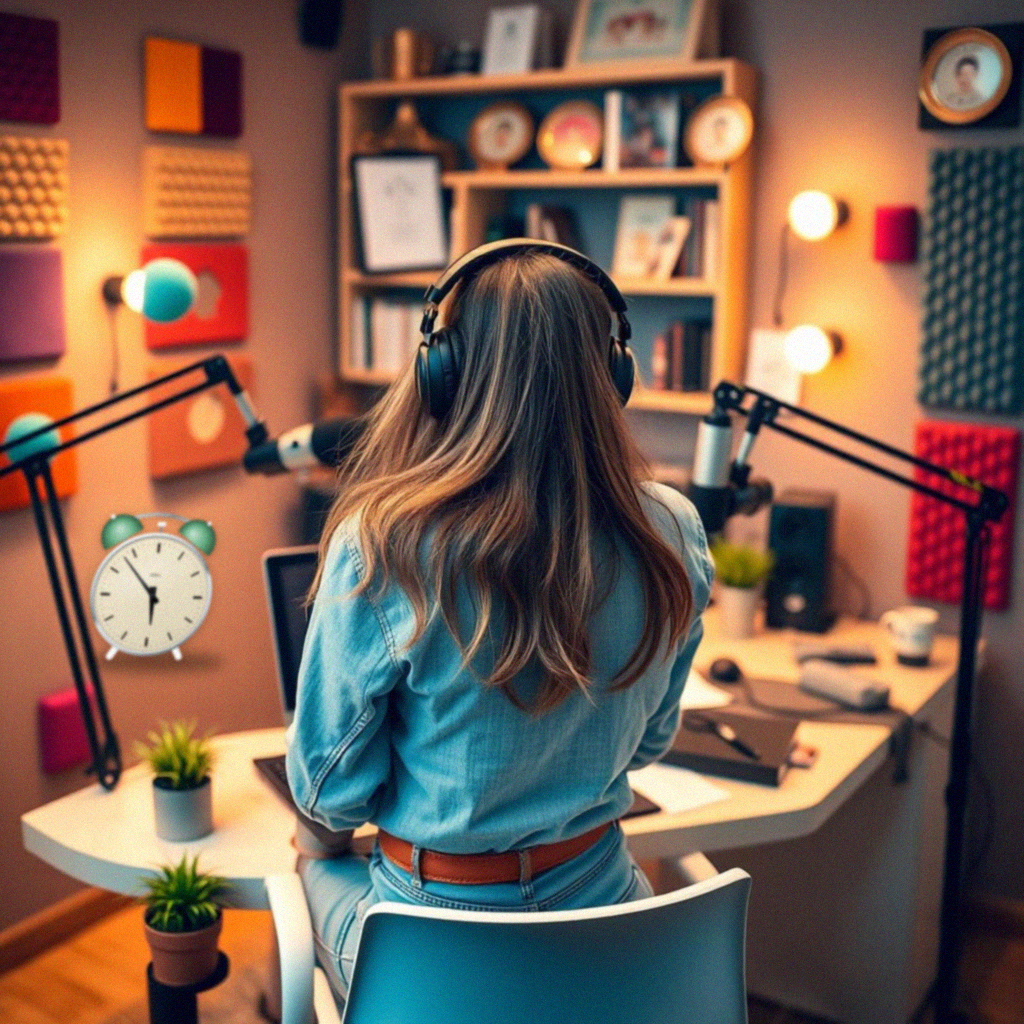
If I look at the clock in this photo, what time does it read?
5:53
